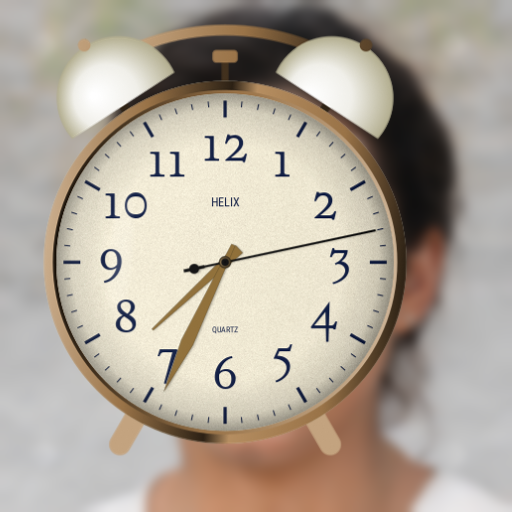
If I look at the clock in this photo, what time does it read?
7:34:13
